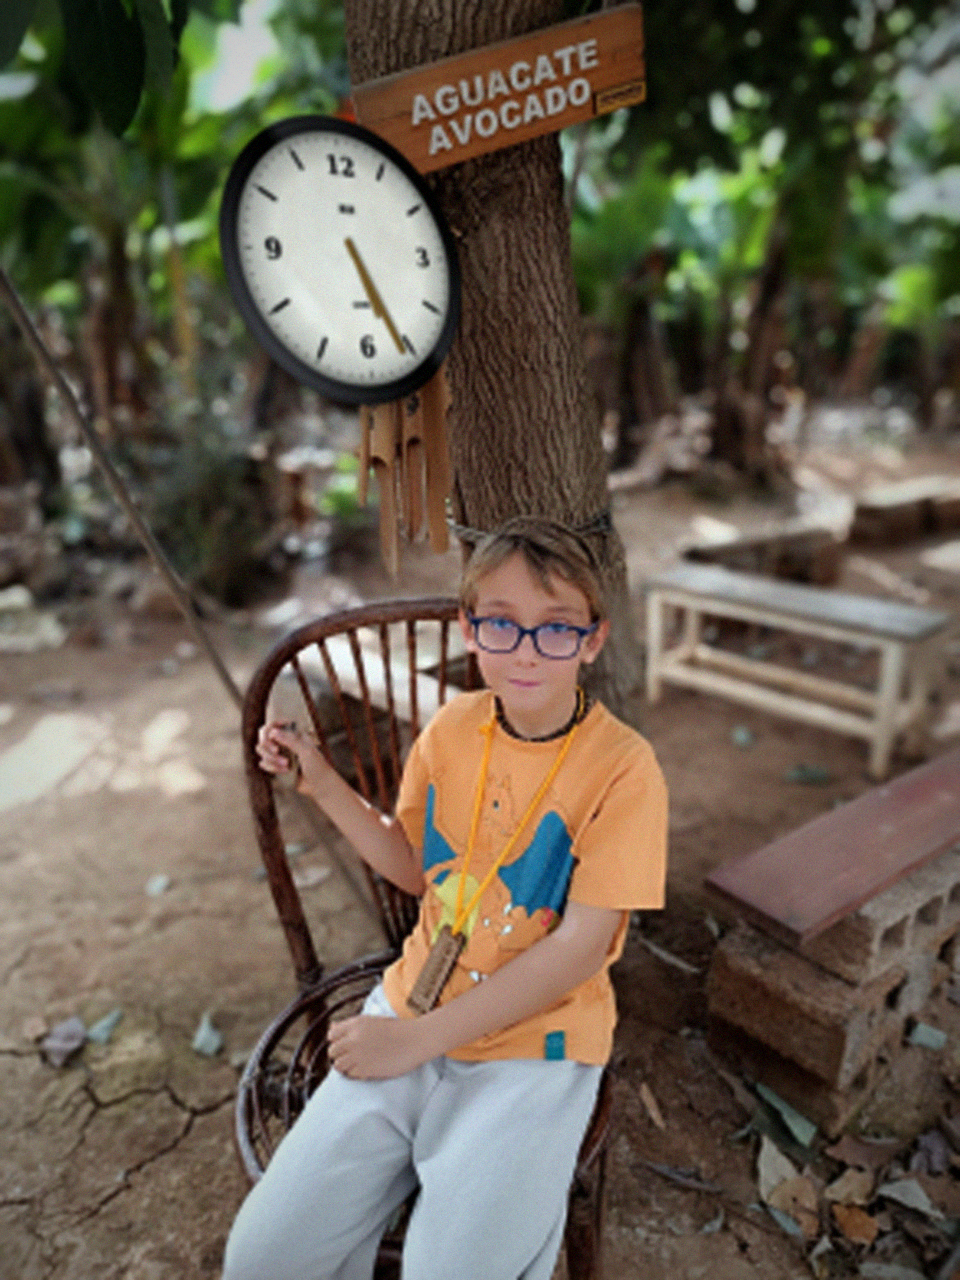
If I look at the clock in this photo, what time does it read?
5:26
